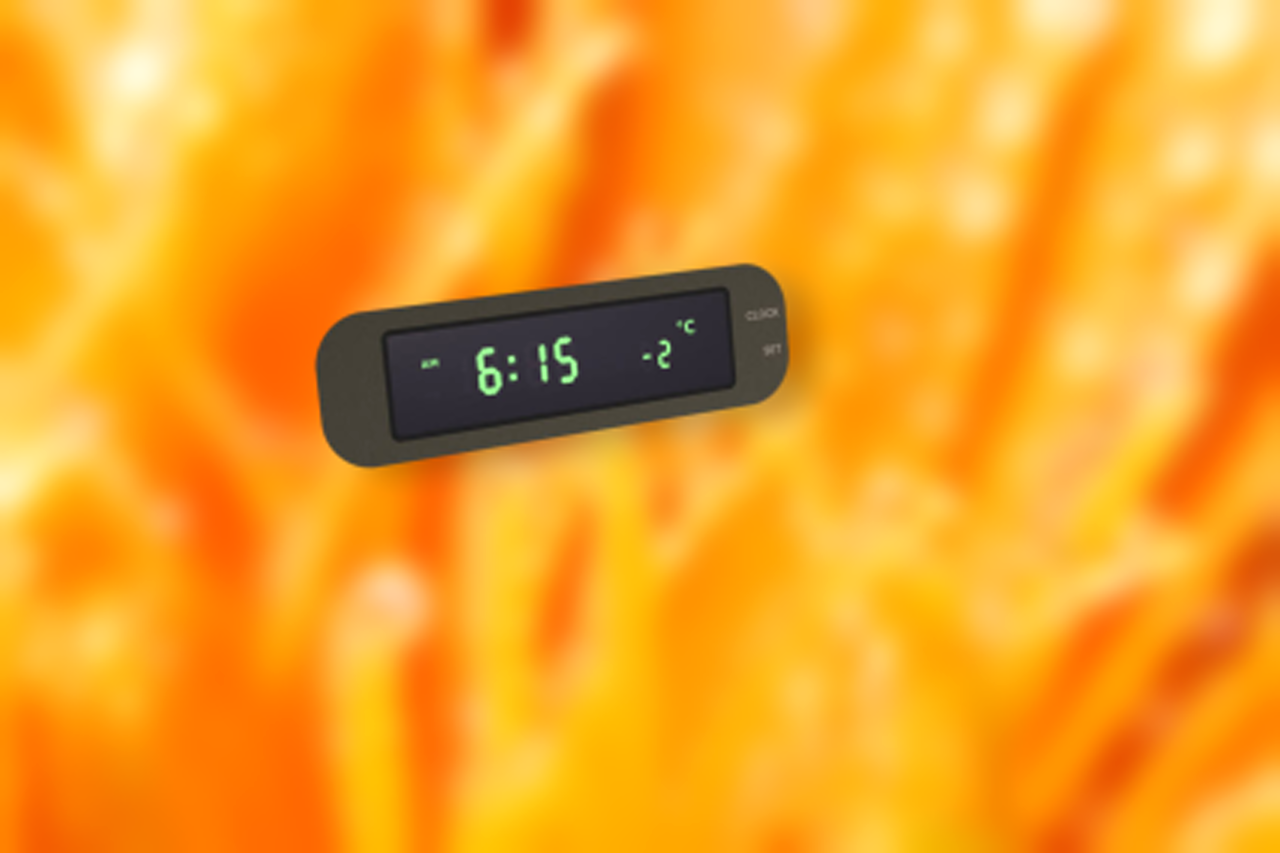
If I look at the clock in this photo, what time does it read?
6:15
